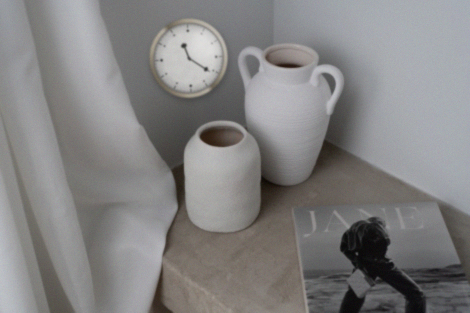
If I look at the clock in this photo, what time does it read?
11:21
